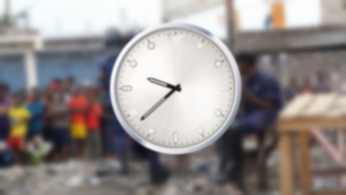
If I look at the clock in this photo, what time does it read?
9:38
